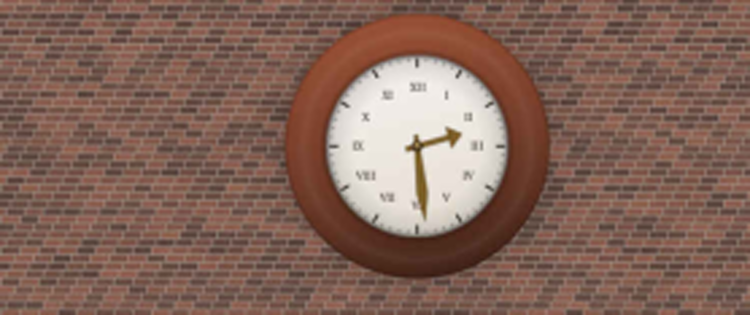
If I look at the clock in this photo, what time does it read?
2:29
